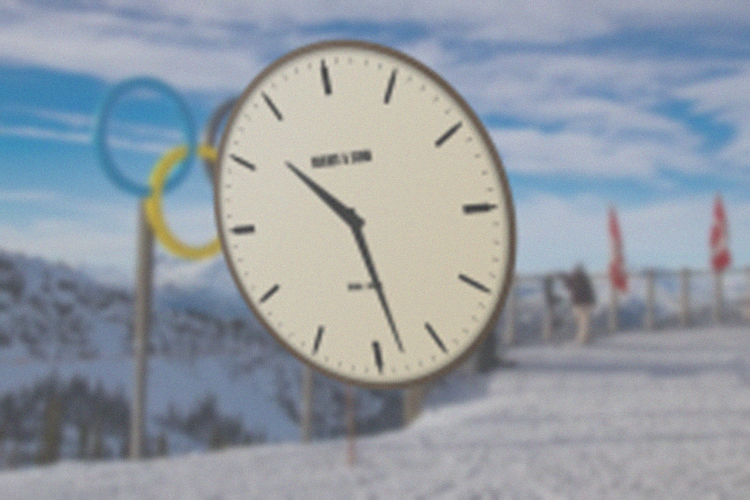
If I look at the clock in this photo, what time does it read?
10:28
